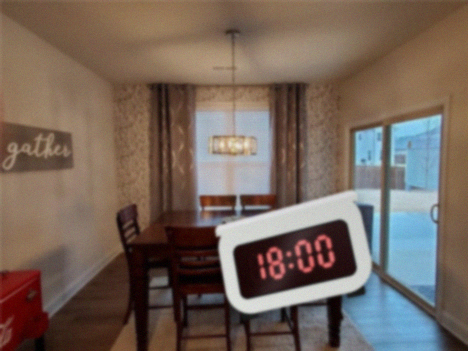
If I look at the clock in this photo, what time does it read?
18:00
